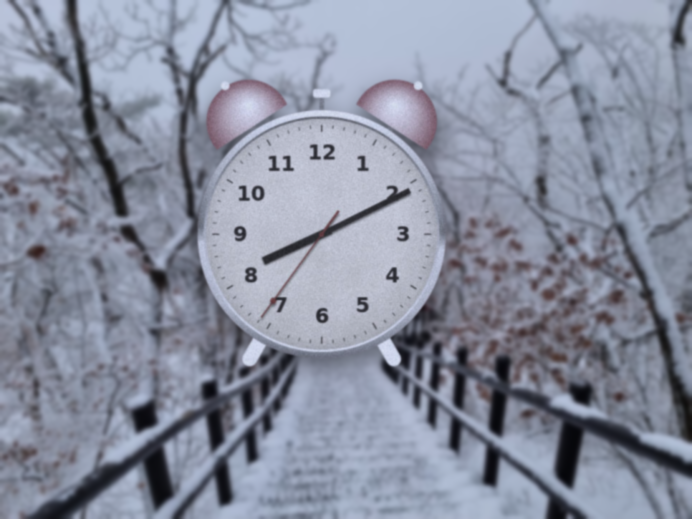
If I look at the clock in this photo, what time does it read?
8:10:36
